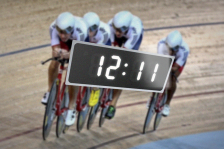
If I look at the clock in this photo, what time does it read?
12:11
